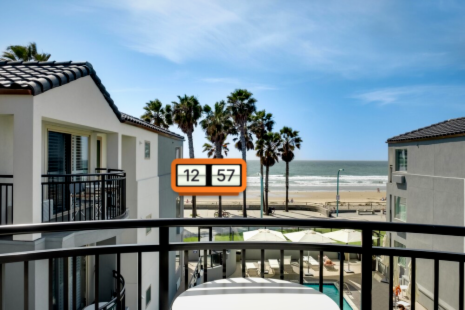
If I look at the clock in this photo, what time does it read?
12:57
